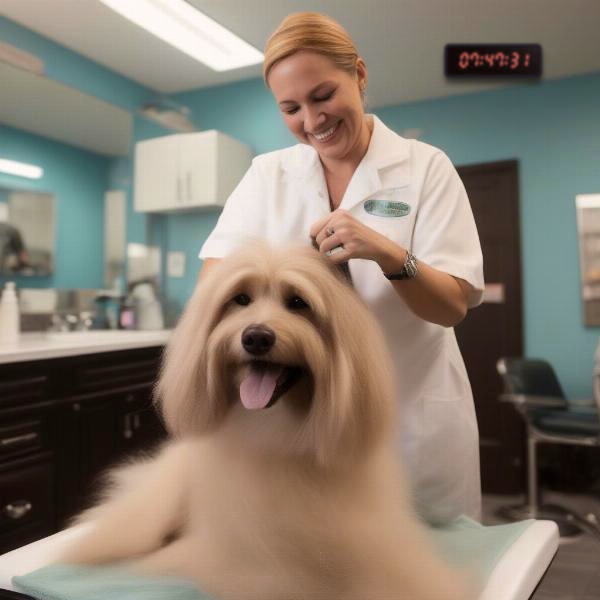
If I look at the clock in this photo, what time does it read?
7:47:31
